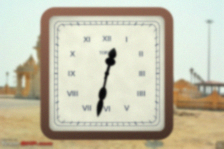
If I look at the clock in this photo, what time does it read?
12:32
